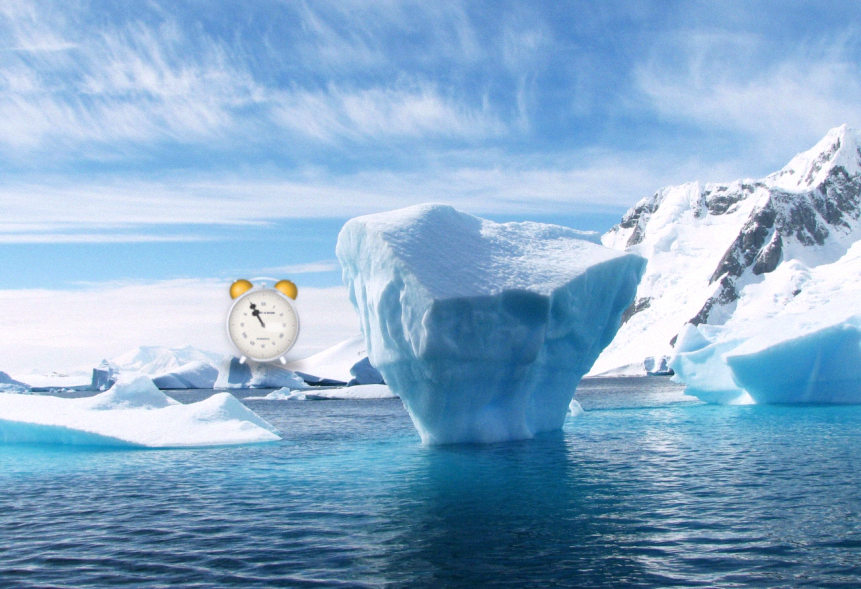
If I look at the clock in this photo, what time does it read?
10:55
